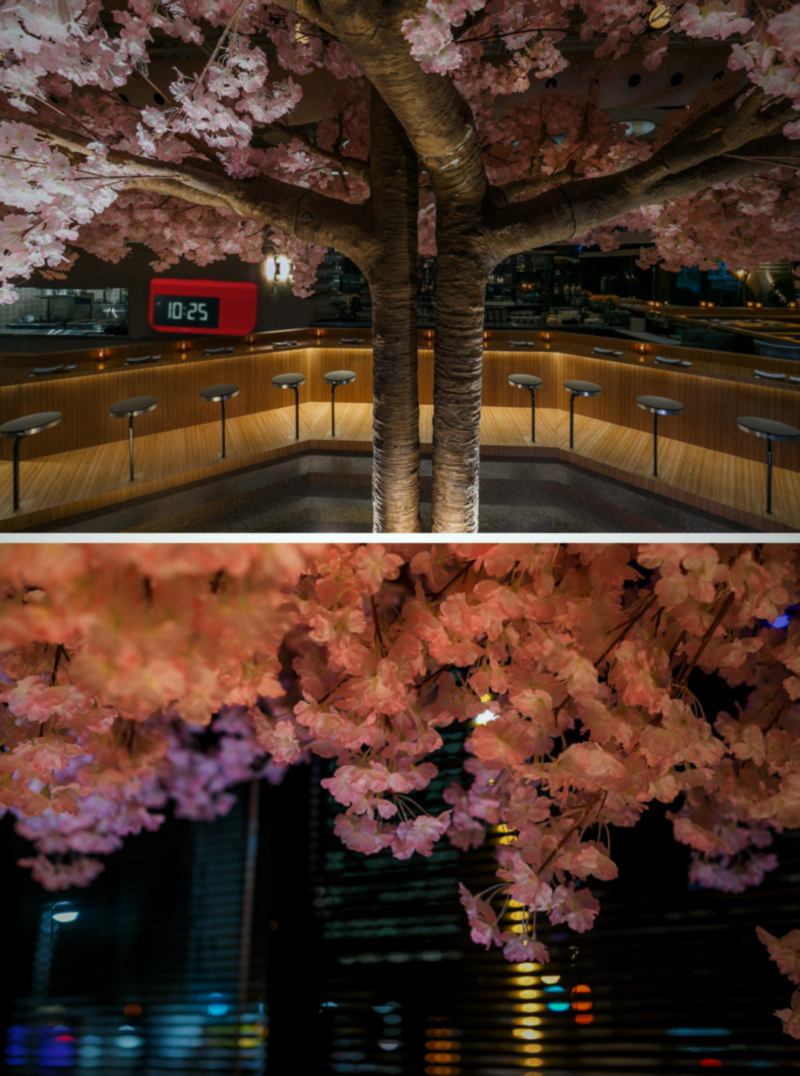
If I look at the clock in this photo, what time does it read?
10:25
